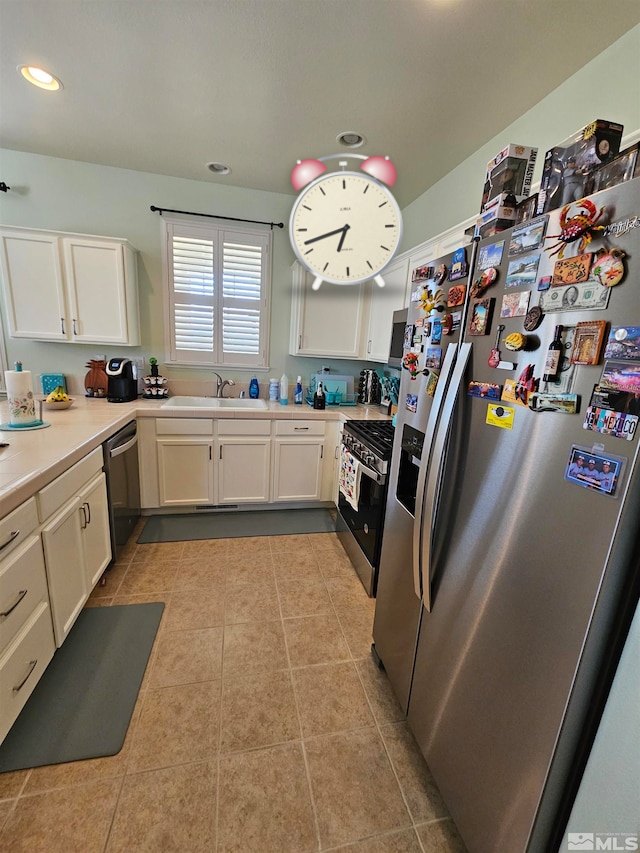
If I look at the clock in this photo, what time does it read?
6:42
